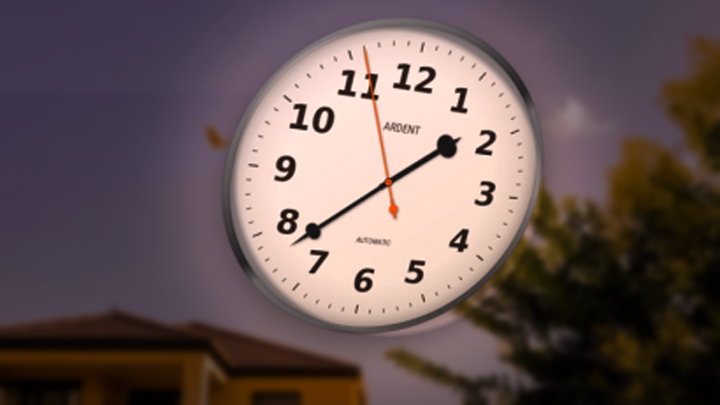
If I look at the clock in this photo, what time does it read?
1:37:56
